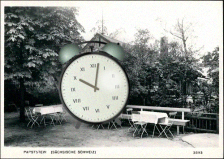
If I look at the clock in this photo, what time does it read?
10:02
